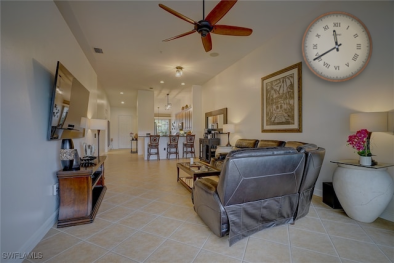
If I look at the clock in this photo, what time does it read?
11:40
